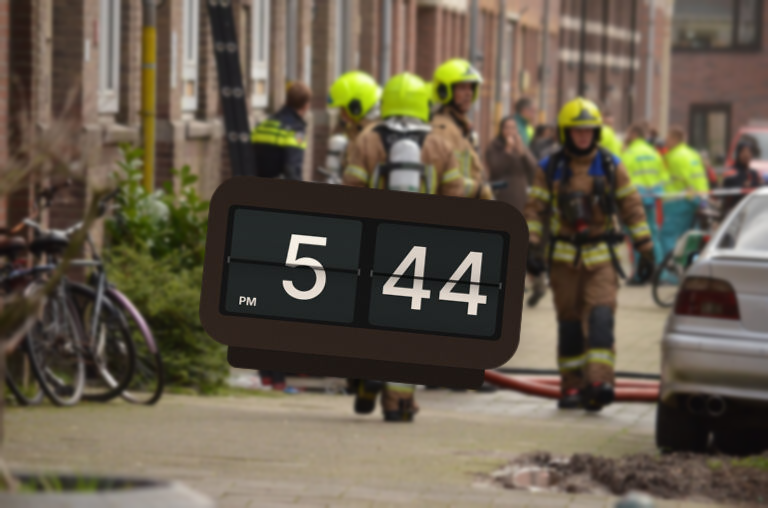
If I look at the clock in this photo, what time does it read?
5:44
